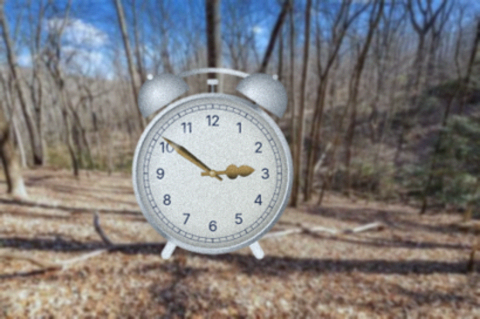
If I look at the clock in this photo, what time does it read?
2:51
